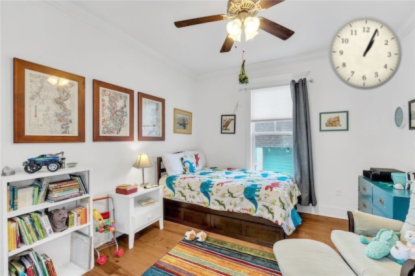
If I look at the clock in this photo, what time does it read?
1:04
